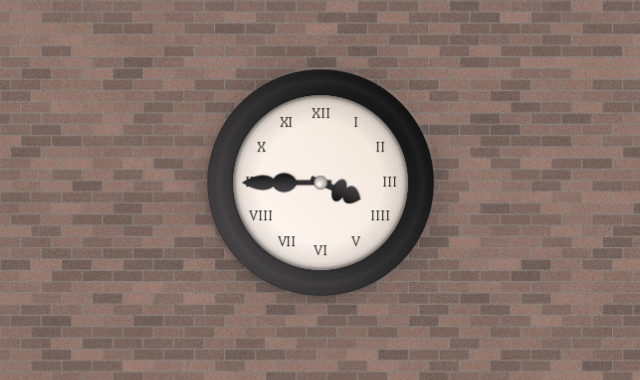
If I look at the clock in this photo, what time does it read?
3:45
